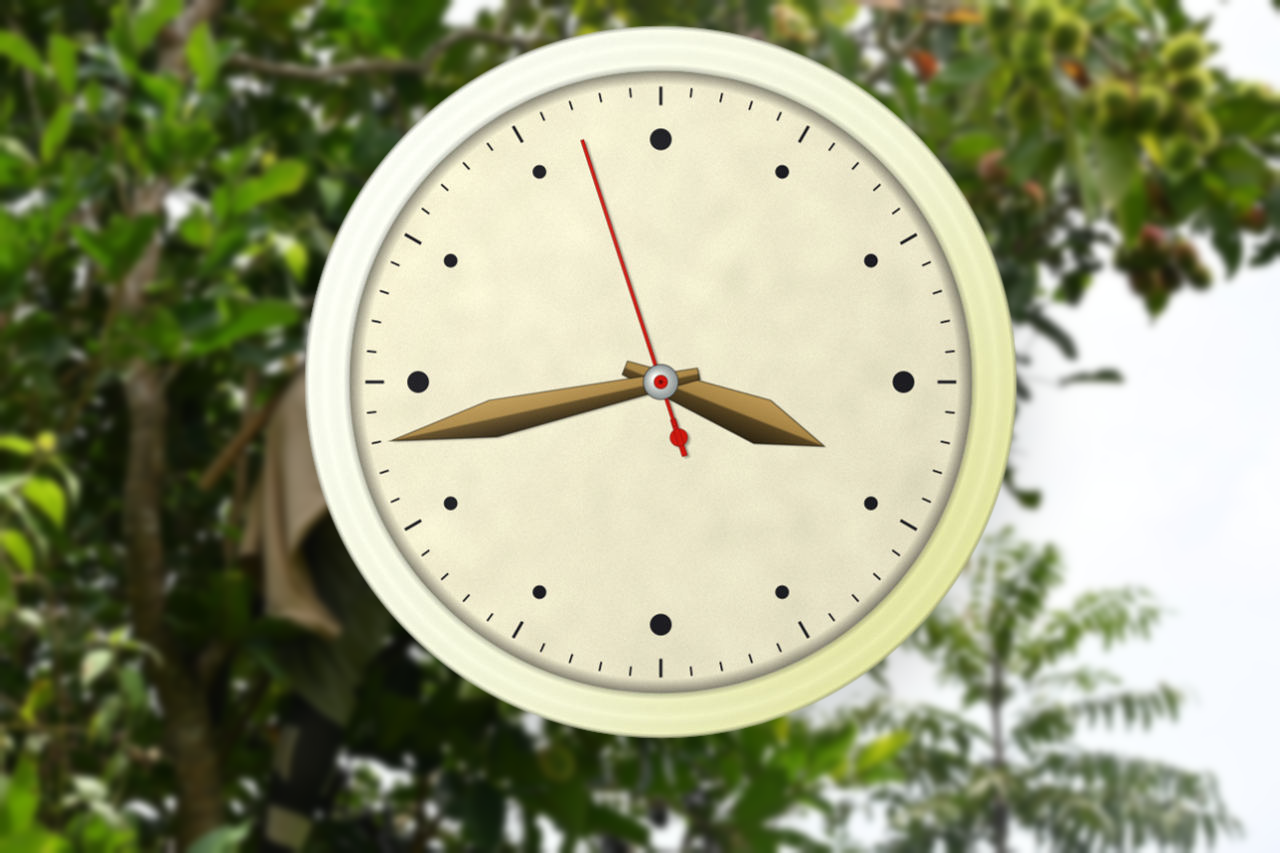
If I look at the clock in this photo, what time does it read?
3:42:57
